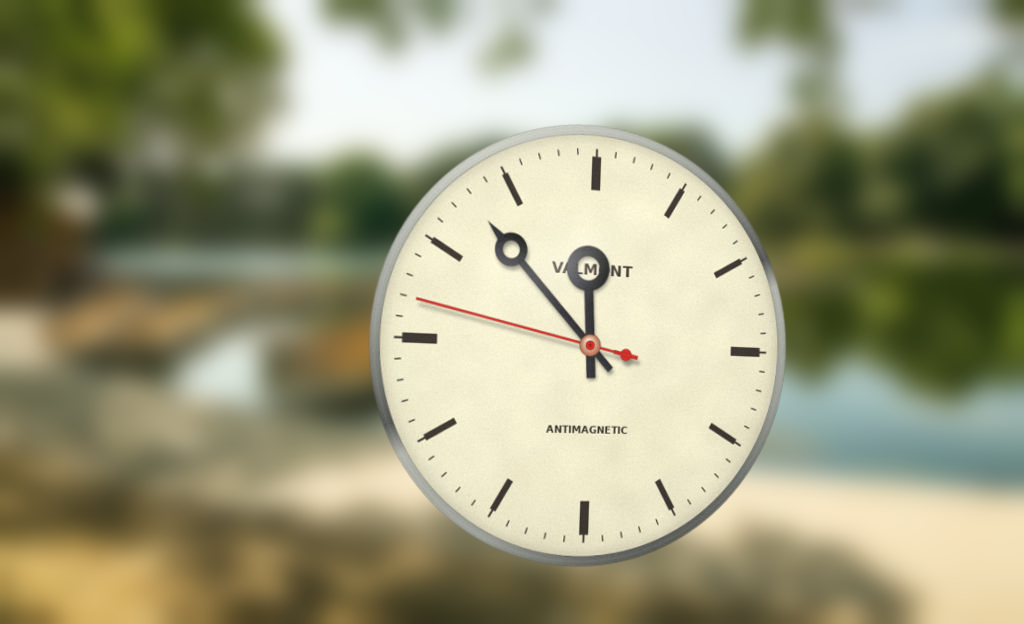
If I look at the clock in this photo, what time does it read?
11:52:47
